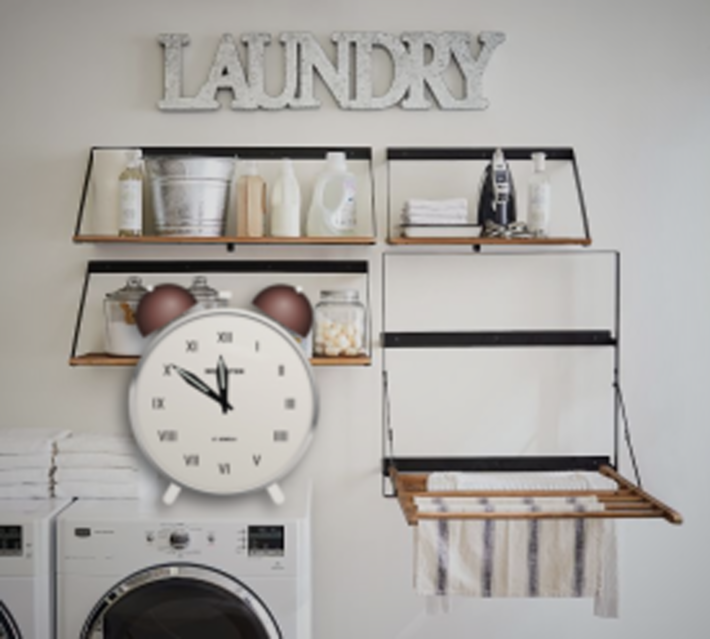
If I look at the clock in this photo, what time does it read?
11:51
